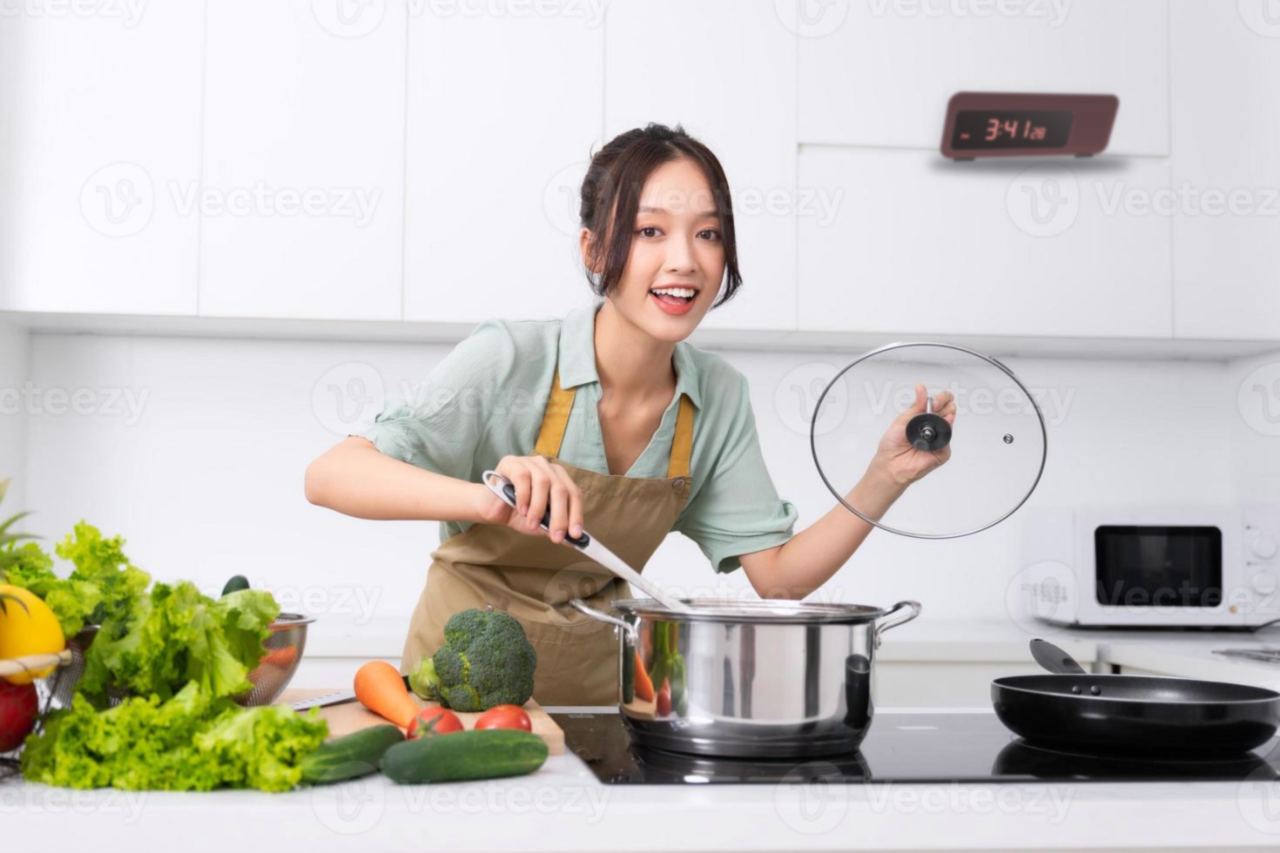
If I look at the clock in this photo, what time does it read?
3:41
